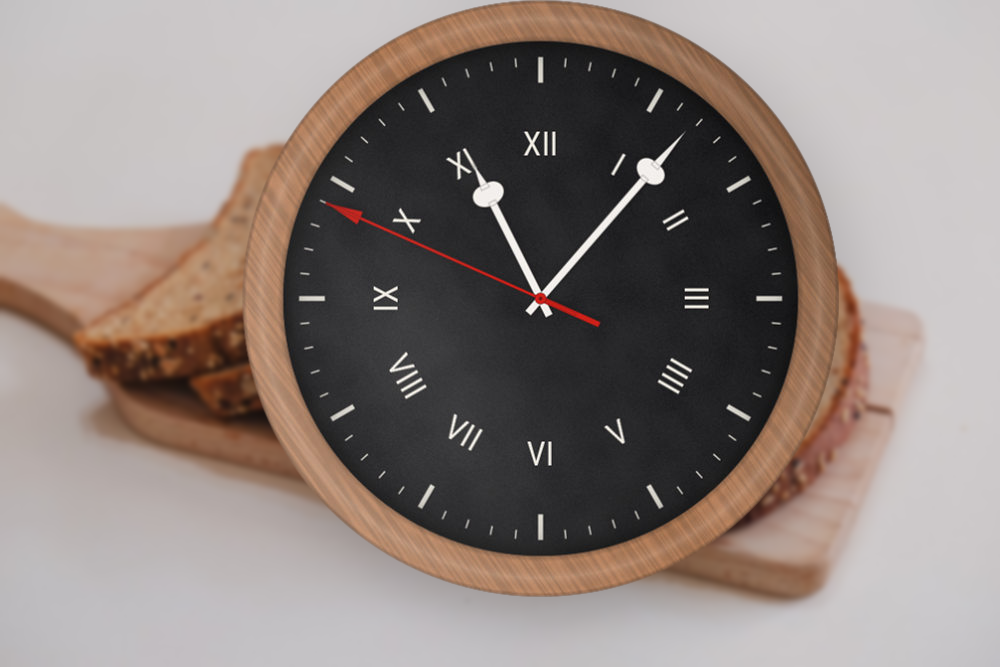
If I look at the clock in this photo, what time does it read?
11:06:49
